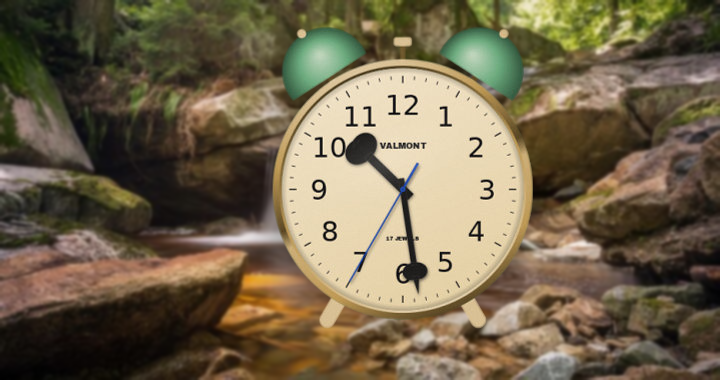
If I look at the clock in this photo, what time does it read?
10:28:35
